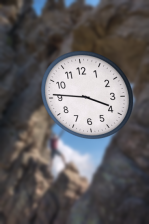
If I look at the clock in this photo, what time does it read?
3:46
